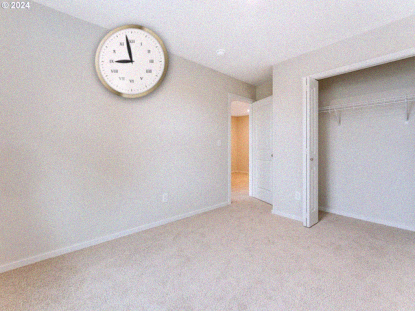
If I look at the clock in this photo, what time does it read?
8:58
